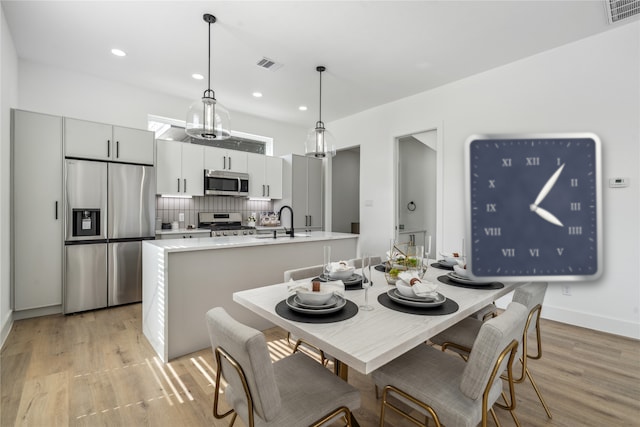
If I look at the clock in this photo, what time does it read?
4:06
